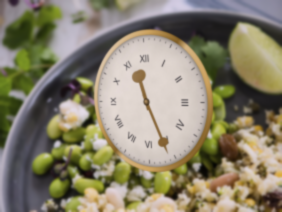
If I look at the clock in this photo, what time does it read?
11:26
